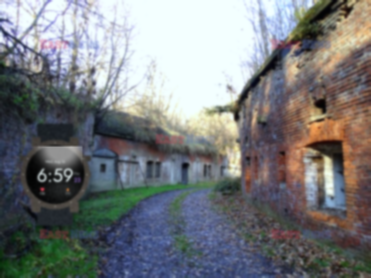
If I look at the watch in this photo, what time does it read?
6:59
